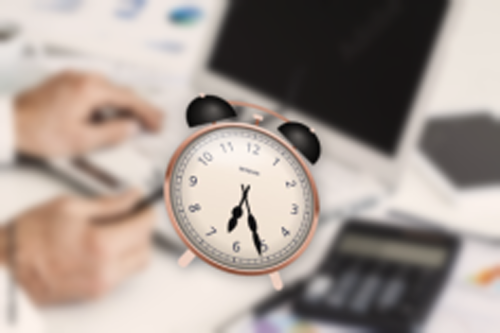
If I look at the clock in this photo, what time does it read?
6:26
